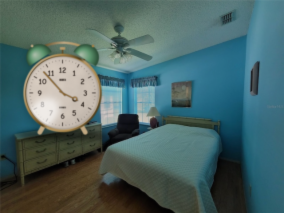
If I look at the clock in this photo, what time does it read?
3:53
